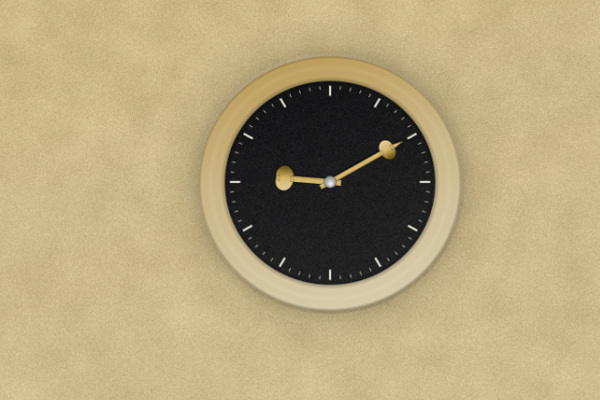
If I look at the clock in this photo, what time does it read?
9:10
